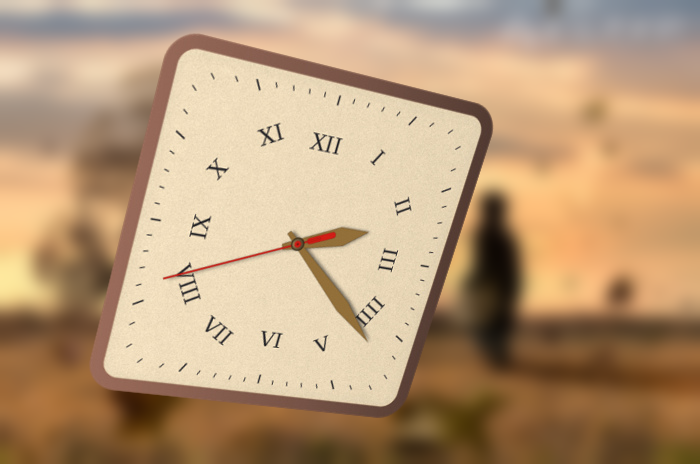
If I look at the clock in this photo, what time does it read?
2:21:41
